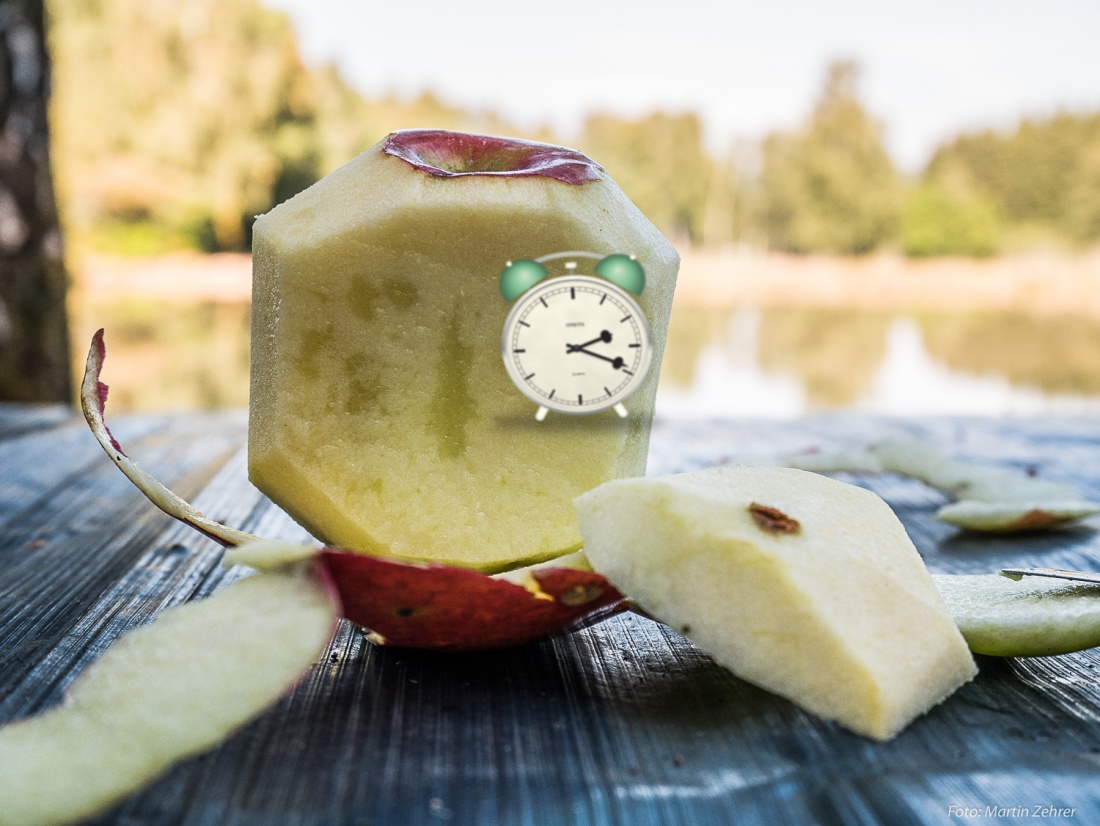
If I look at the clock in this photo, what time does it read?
2:19
